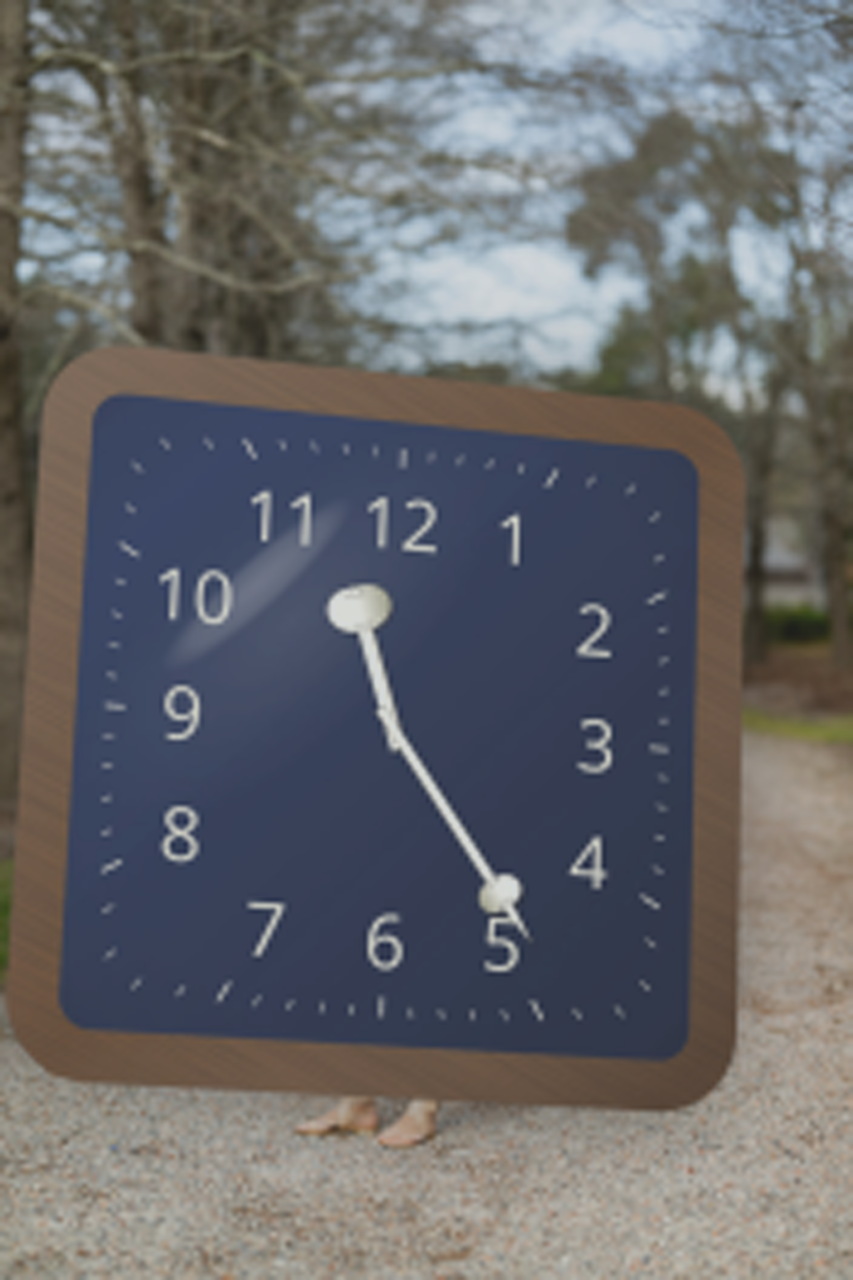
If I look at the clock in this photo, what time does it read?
11:24
